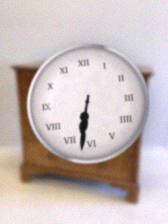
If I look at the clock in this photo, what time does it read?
6:32
